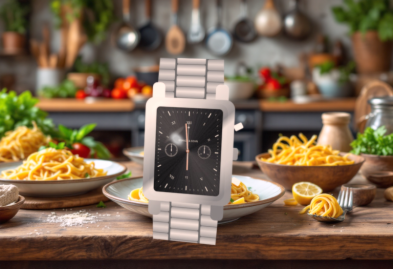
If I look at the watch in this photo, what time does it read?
5:59
